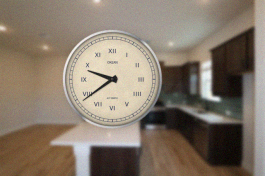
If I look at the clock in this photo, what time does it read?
9:39
